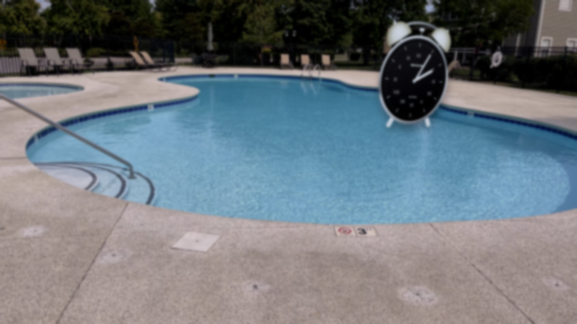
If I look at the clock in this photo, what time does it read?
2:05
